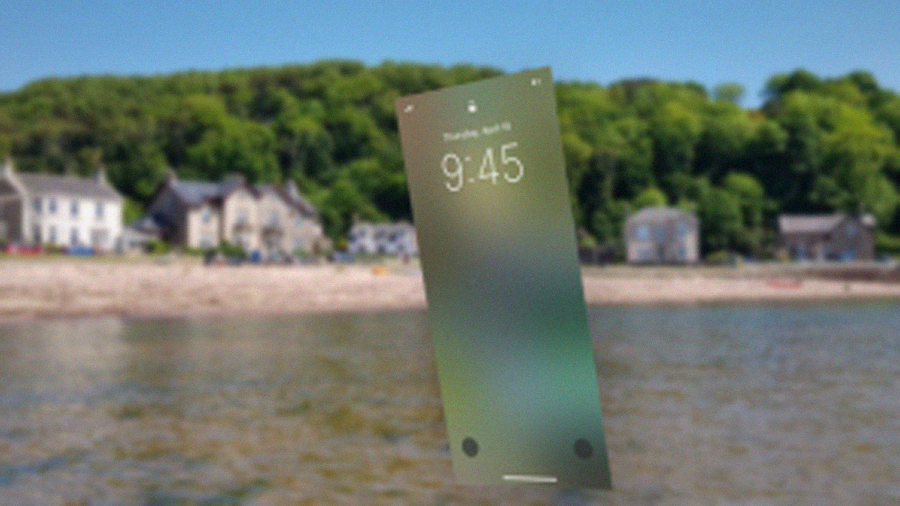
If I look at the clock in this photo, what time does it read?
9:45
